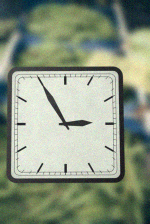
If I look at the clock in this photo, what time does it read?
2:55
